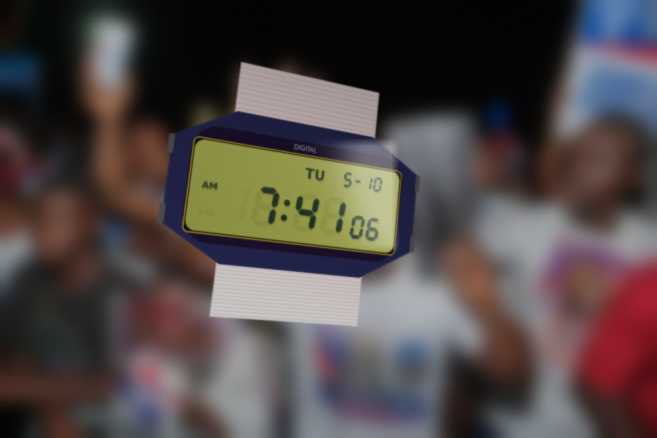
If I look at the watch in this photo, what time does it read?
7:41:06
